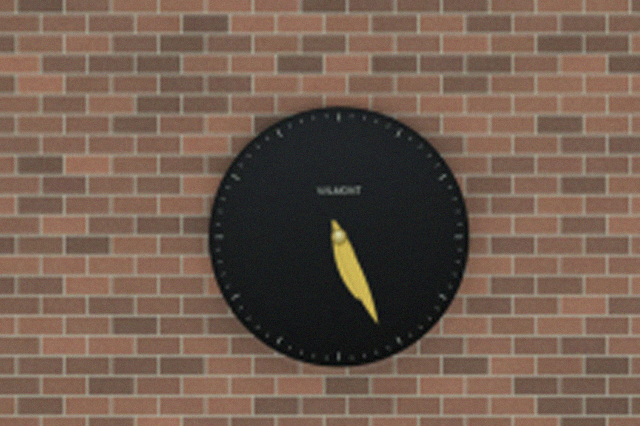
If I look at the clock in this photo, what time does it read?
5:26
